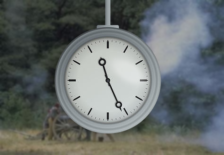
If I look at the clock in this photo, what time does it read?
11:26
